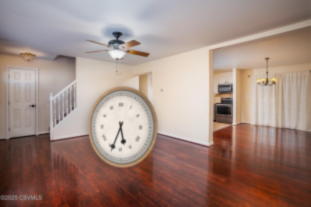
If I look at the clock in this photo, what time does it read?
5:34
